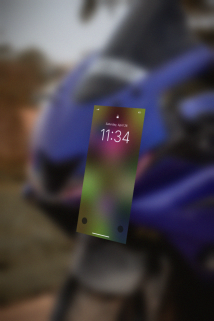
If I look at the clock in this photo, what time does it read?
11:34
